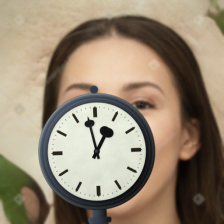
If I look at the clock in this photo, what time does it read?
12:58
